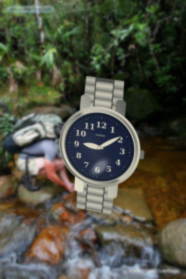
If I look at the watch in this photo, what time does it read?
9:09
